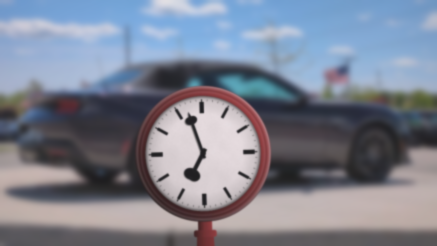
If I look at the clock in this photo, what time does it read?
6:57
